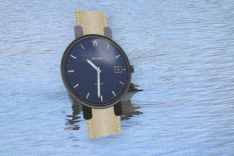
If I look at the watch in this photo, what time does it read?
10:31
